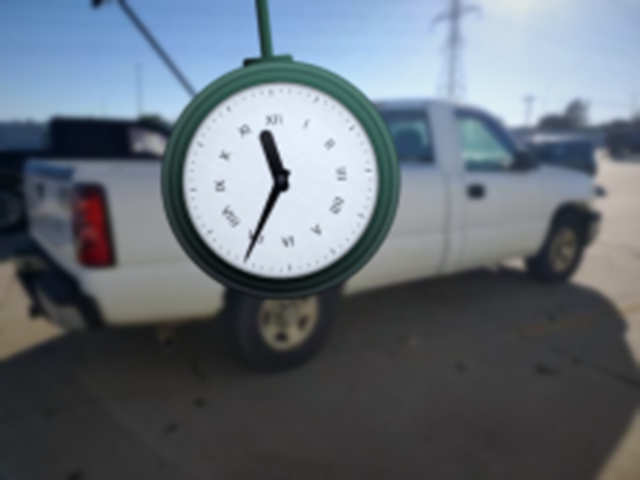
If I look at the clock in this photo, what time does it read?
11:35
